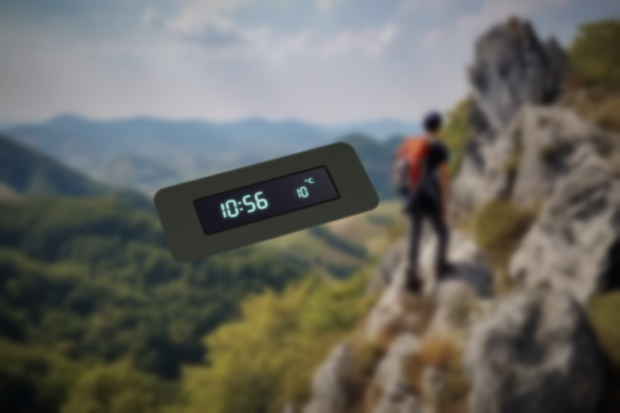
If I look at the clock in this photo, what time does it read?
10:56
